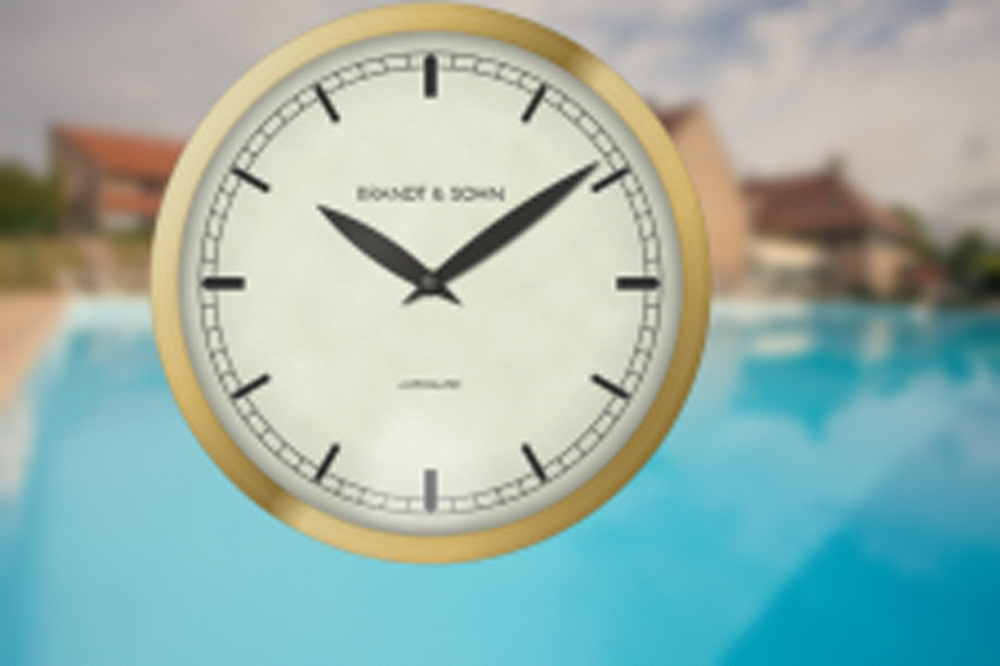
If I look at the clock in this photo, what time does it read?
10:09
